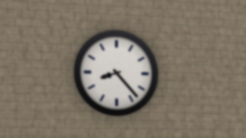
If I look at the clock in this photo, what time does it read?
8:23
